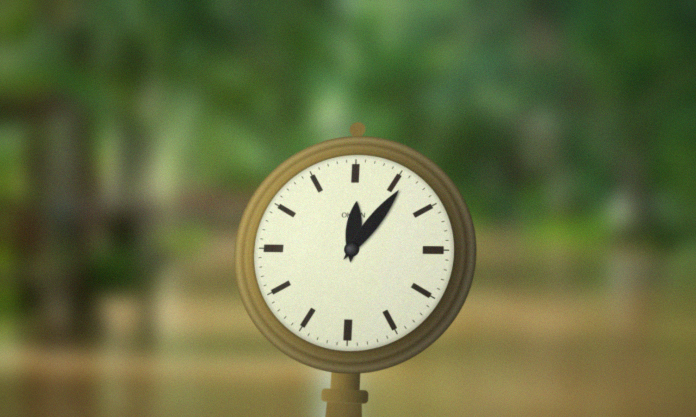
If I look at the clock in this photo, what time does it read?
12:06
